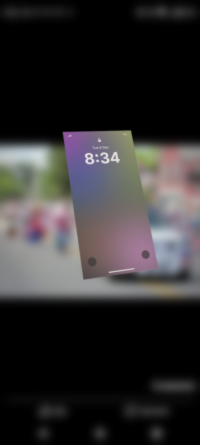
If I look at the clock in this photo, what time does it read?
8:34
